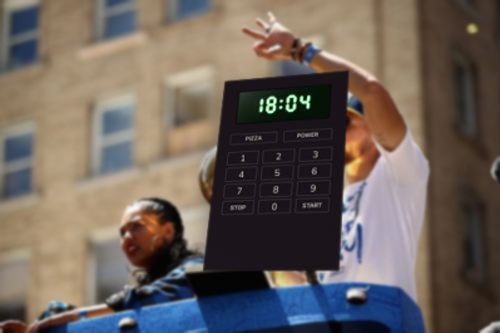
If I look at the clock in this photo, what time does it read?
18:04
